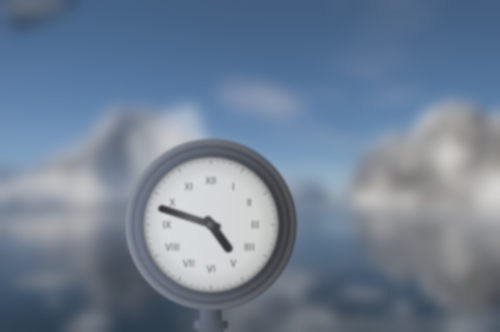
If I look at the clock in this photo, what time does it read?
4:48
